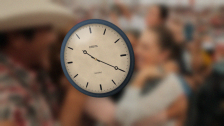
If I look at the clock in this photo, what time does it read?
10:20
